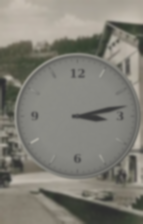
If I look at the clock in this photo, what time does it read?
3:13
